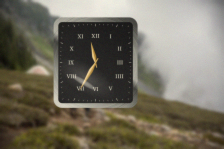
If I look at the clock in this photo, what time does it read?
11:35
